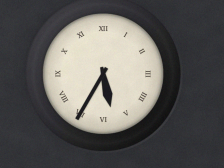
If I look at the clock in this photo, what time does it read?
5:35
